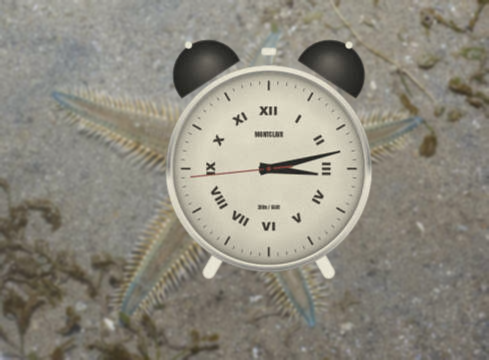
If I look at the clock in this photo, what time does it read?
3:12:44
